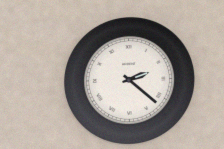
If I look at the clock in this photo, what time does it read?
2:22
